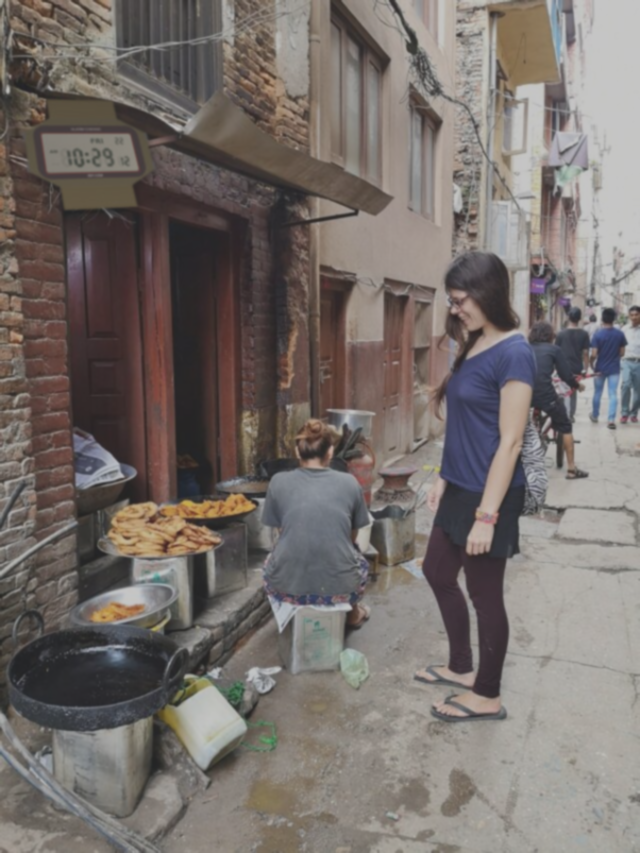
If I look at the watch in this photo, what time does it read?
10:29
